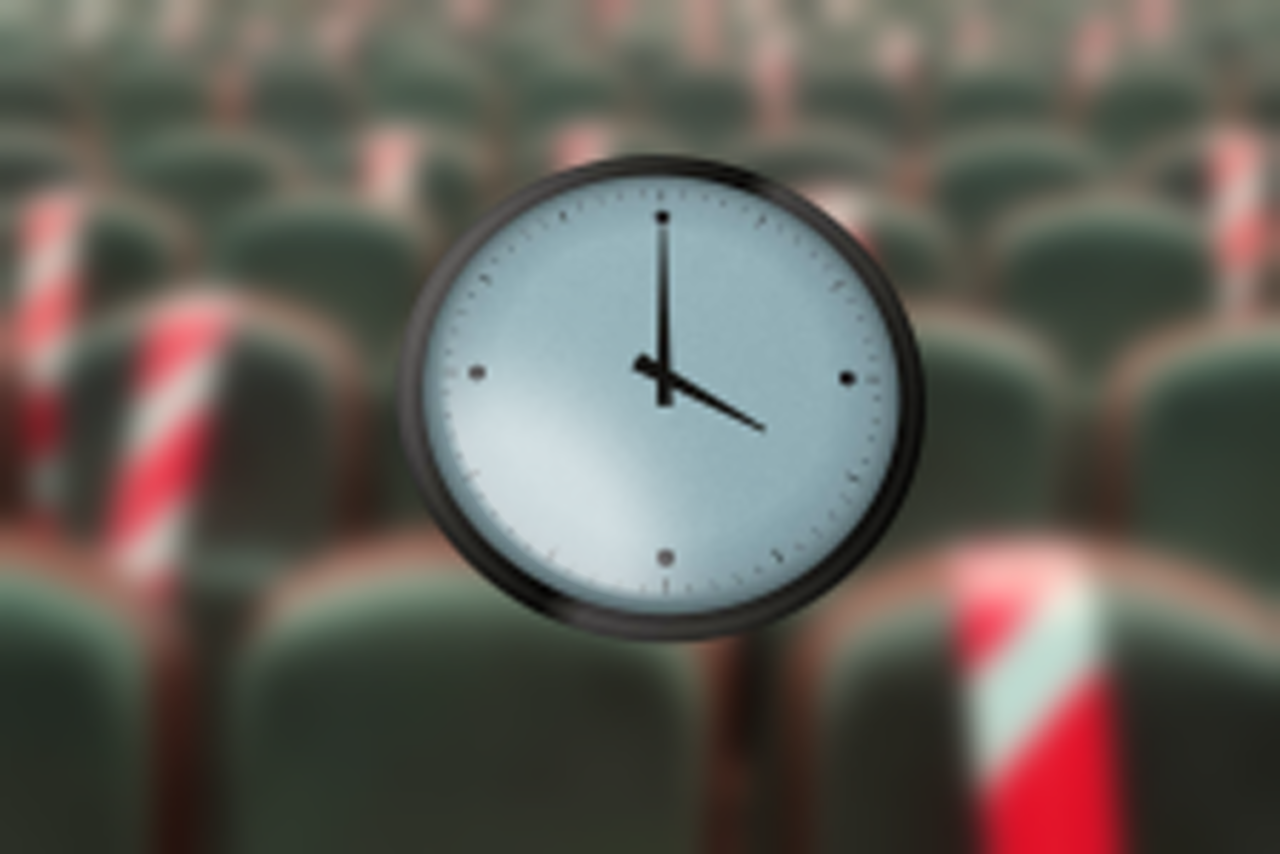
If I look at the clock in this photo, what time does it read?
4:00
